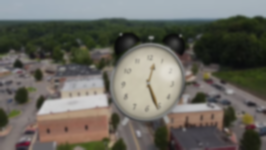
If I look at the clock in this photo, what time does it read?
12:26
